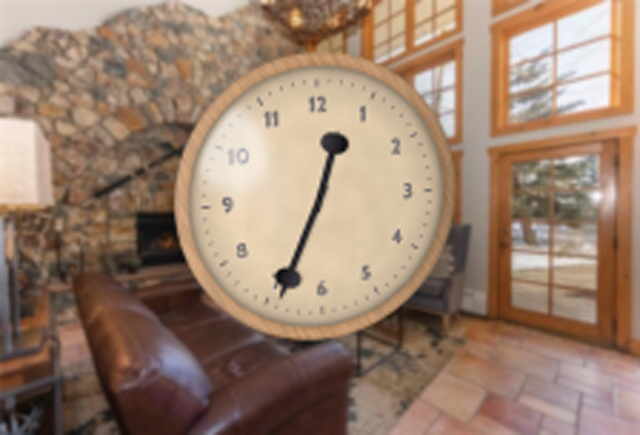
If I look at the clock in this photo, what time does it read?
12:34
